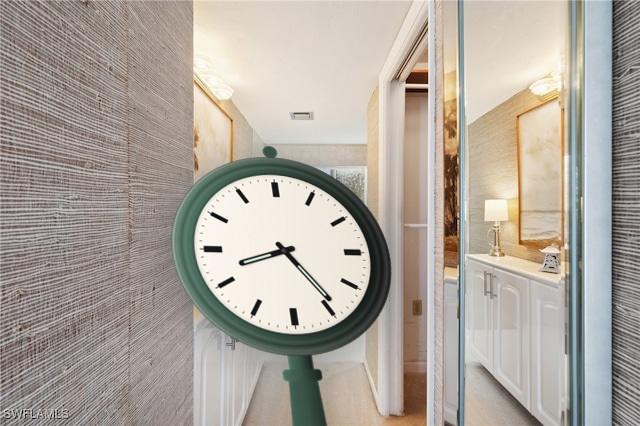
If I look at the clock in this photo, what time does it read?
8:24
